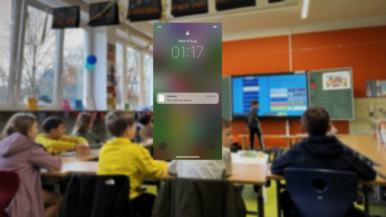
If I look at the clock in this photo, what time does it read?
1:17
